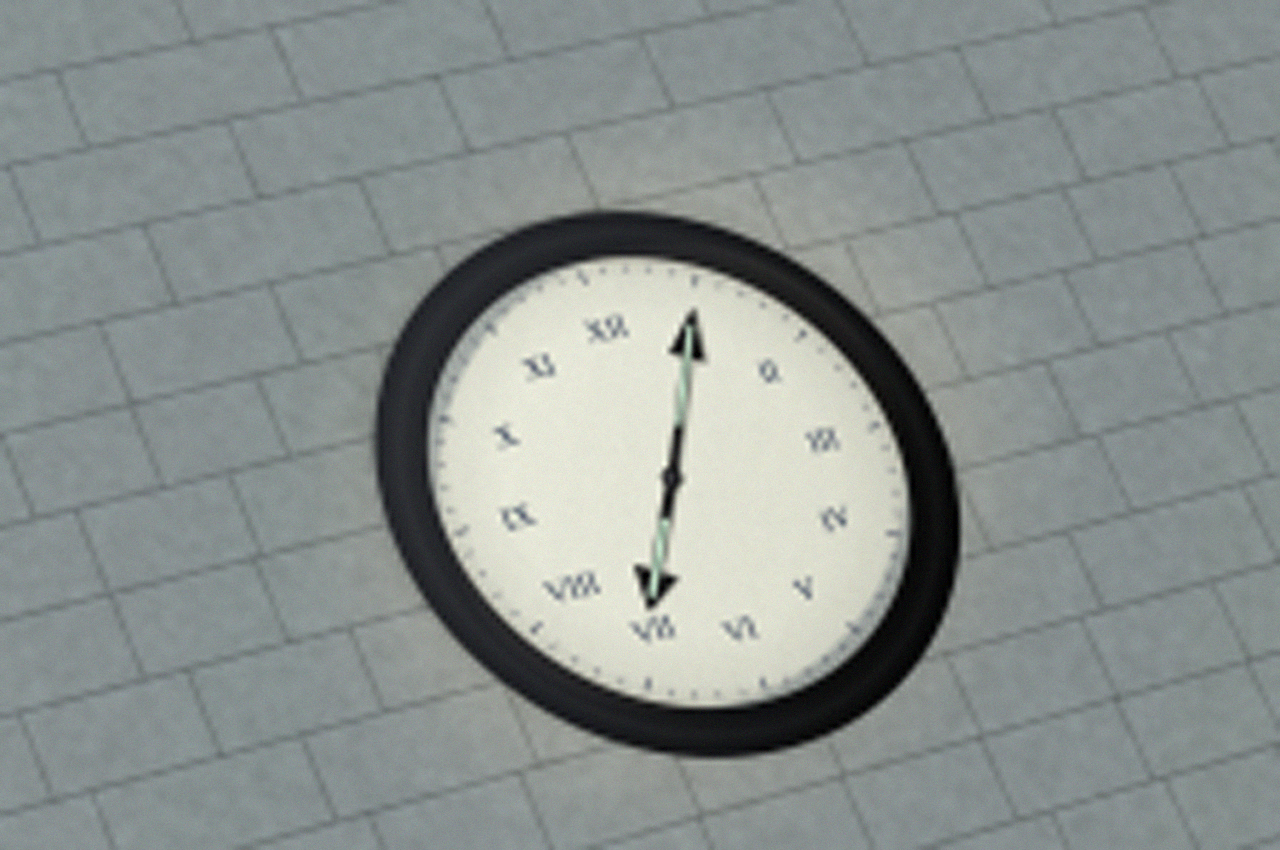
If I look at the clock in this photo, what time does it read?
7:05
